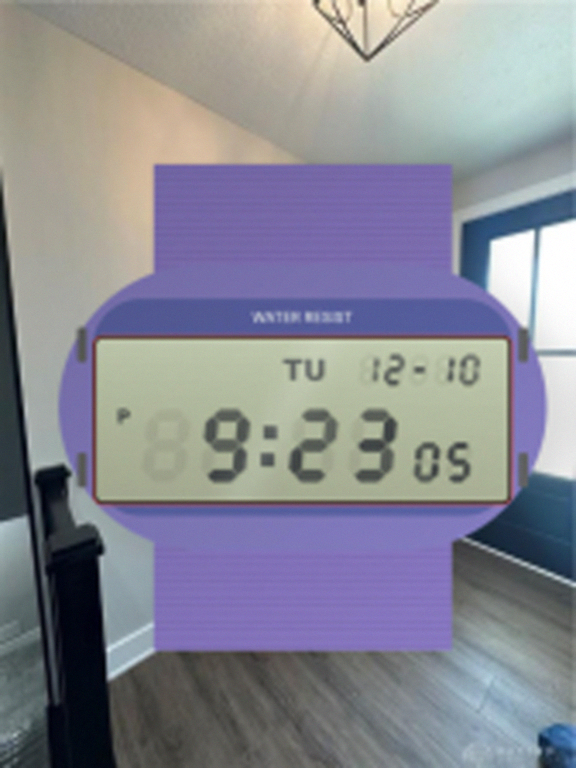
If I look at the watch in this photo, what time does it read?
9:23:05
